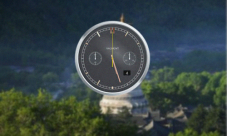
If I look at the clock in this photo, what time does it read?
5:27
